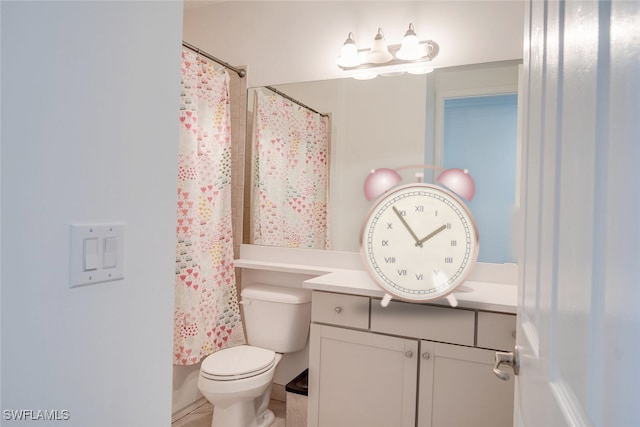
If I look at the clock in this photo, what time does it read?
1:54
